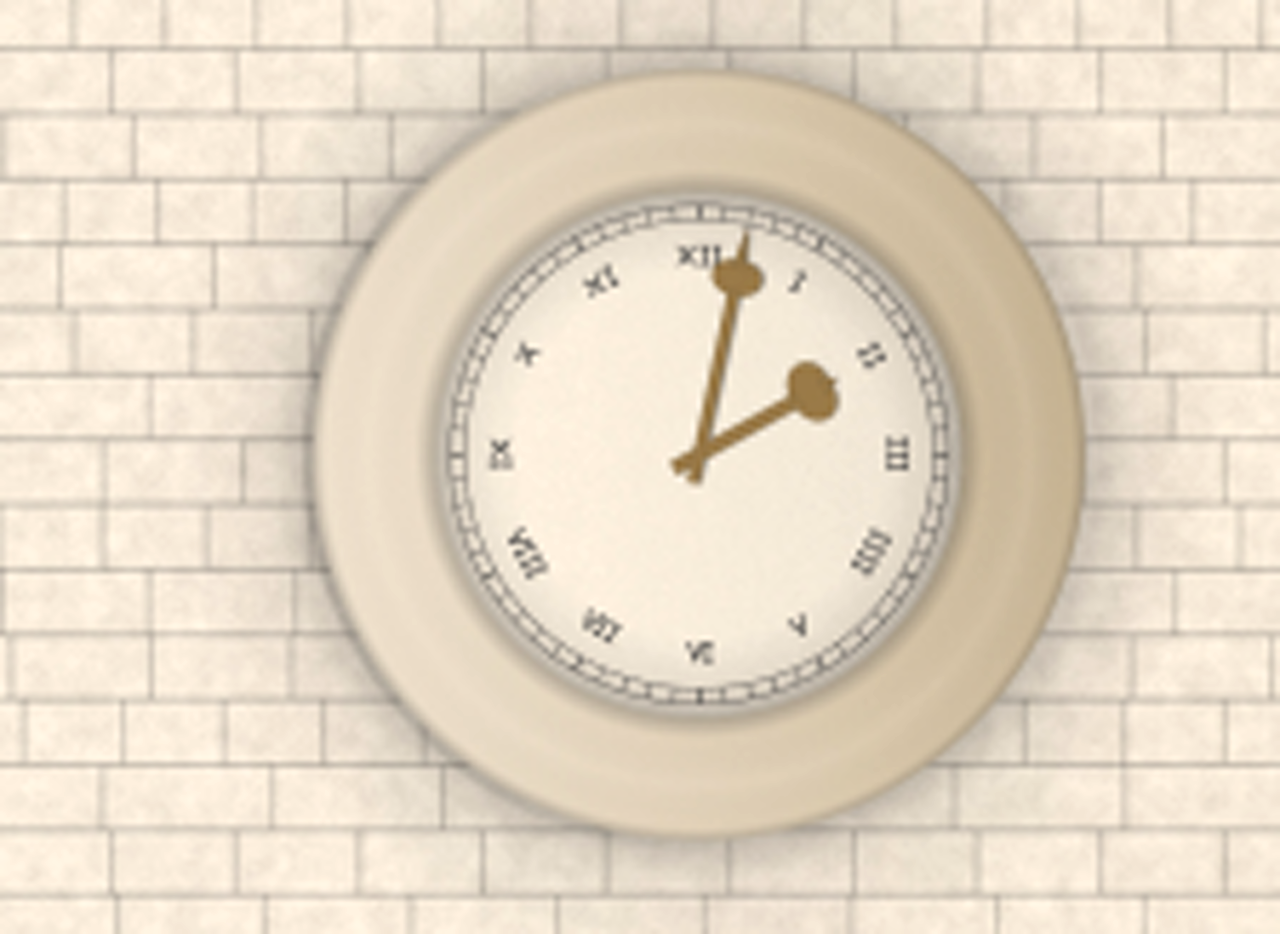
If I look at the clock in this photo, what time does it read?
2:02
